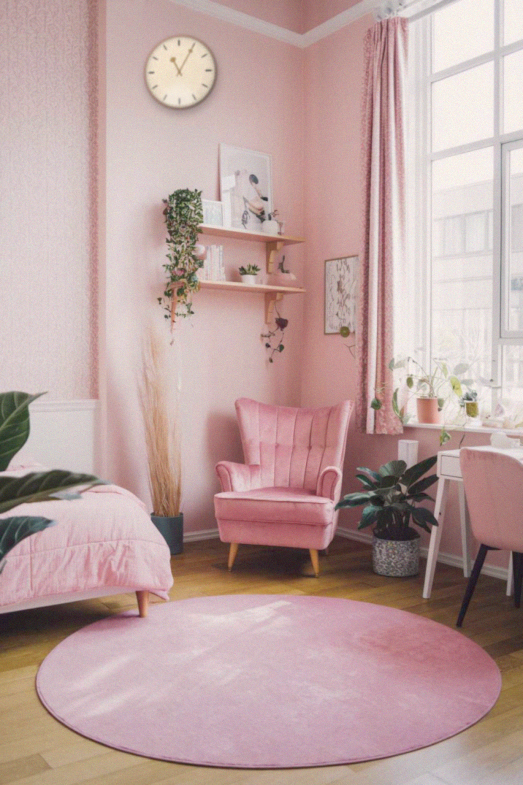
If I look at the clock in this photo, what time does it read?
11:05
